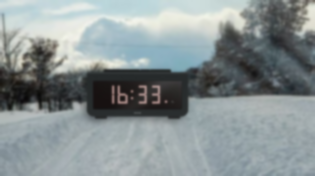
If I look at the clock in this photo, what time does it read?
16:33
